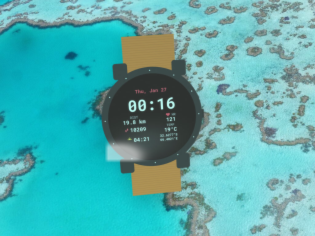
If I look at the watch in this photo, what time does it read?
0:16
